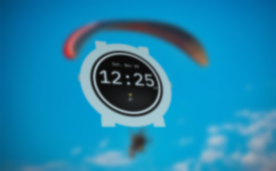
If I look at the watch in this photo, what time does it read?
12:25
